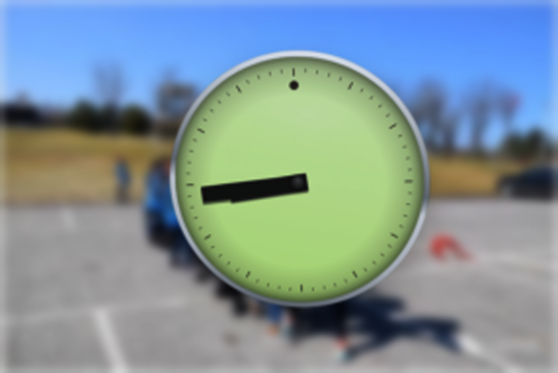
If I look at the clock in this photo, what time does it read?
8:44
